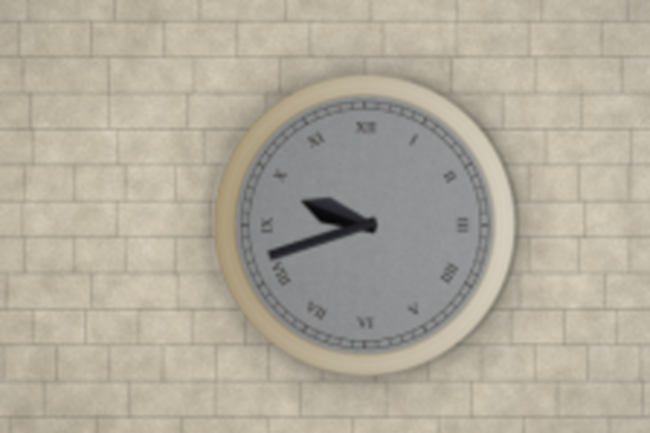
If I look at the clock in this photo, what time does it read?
9:42
